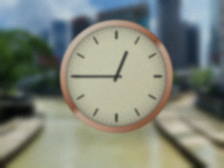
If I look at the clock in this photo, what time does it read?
12:45
